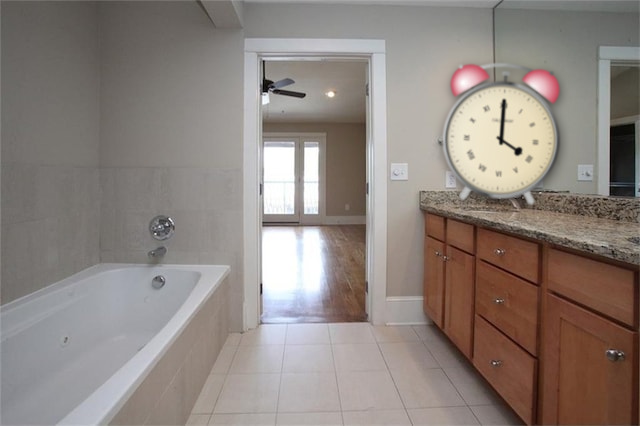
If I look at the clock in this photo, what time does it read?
4:00
